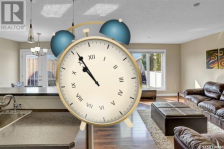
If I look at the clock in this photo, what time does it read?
10:56
